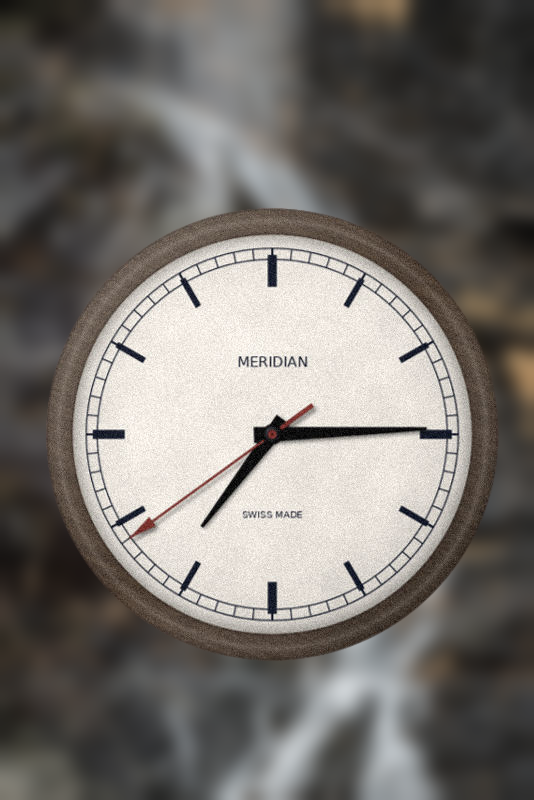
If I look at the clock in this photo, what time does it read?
7:14:39
